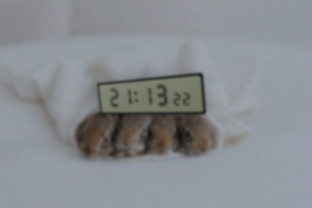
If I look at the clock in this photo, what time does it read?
21:13
